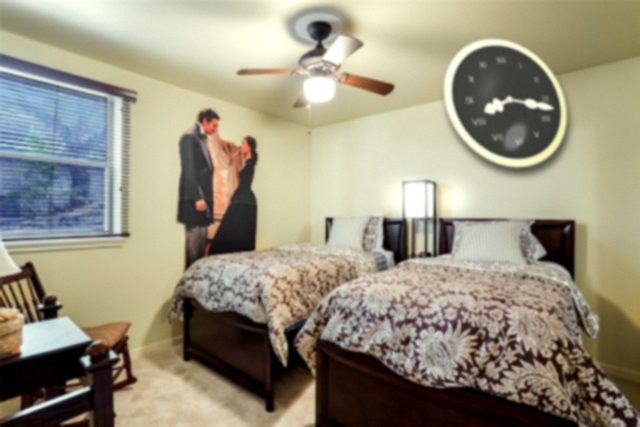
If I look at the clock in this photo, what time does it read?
8:17
